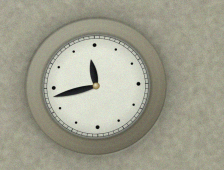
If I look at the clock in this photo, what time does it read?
11:43
